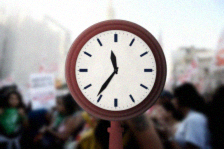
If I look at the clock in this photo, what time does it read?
11:36
